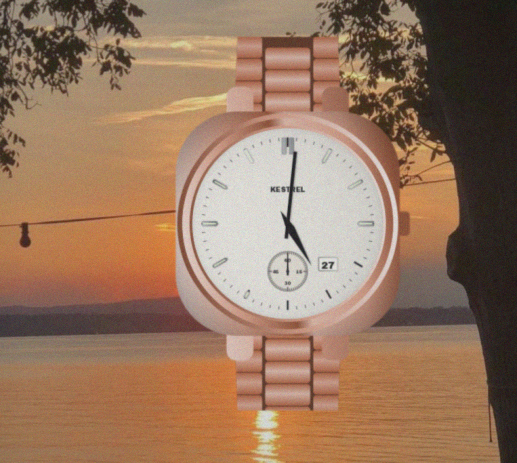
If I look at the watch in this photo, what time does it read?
5:01
